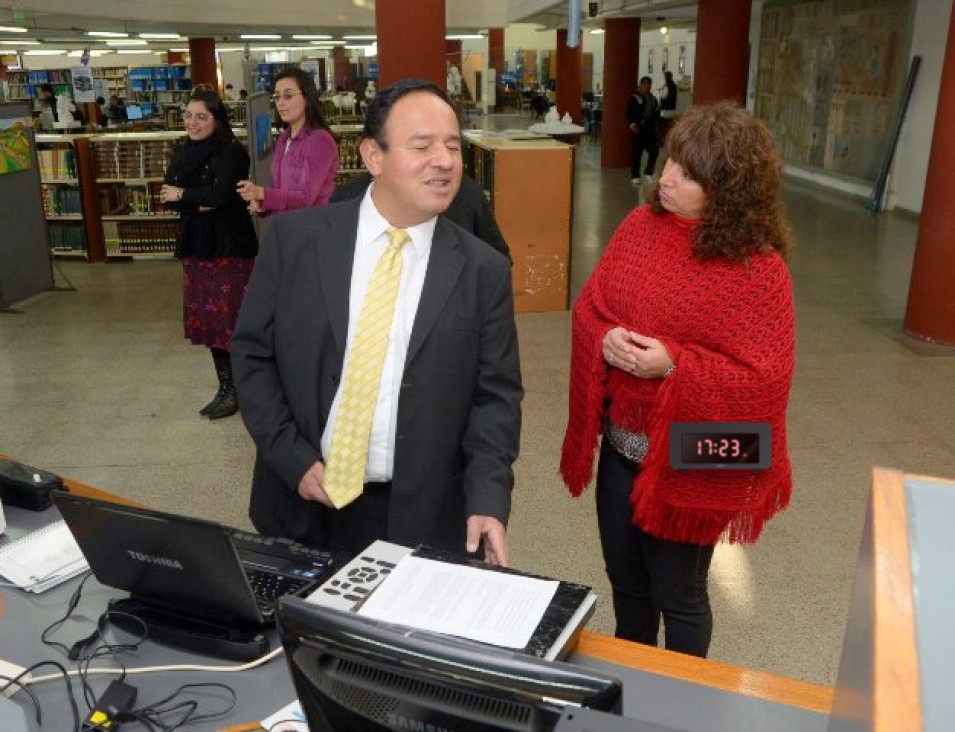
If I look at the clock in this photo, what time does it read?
17:23
